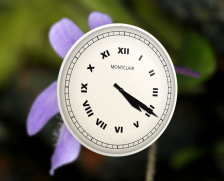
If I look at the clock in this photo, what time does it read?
4:20
